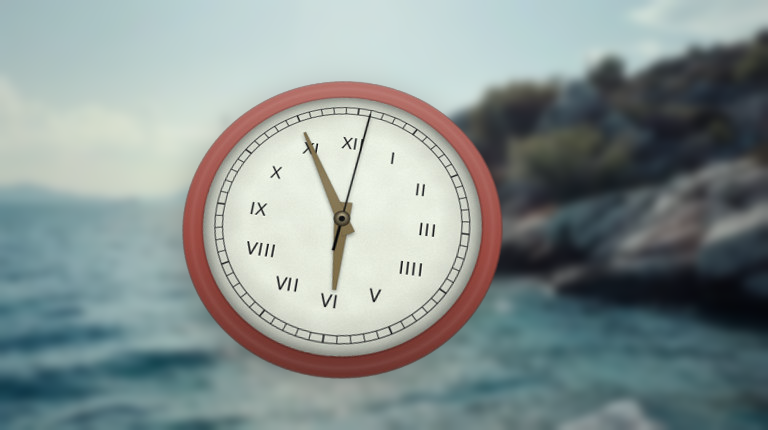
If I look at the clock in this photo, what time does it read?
5:55:01
